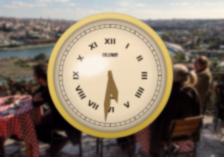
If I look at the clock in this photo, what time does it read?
5:31
